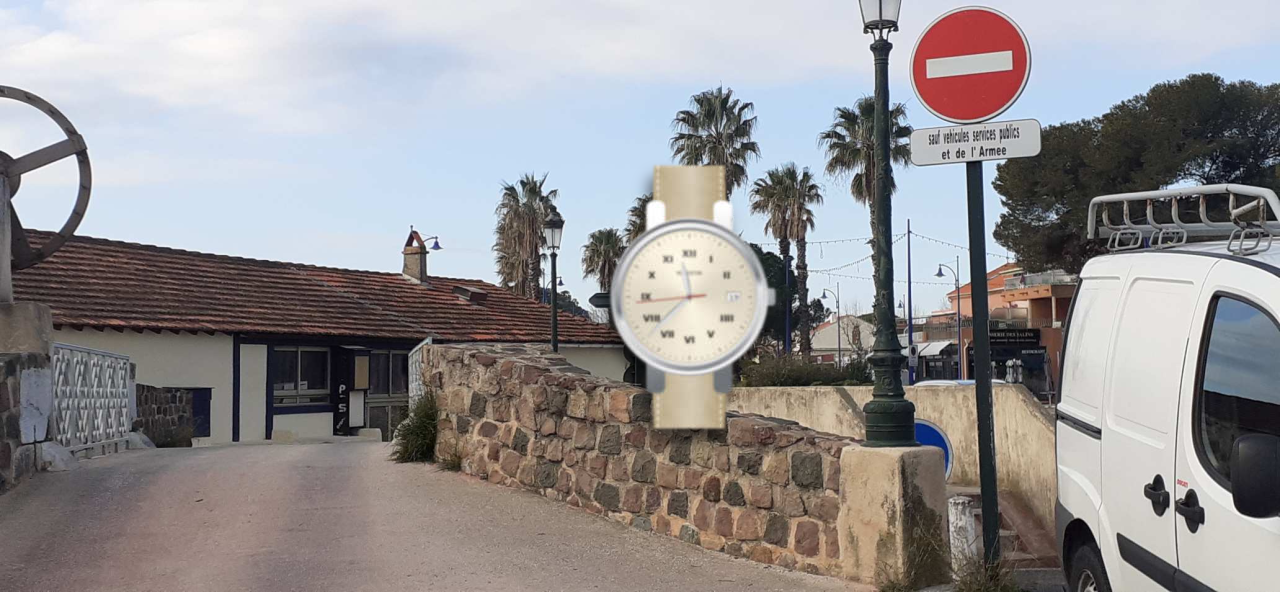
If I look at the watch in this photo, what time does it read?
11:37:44
